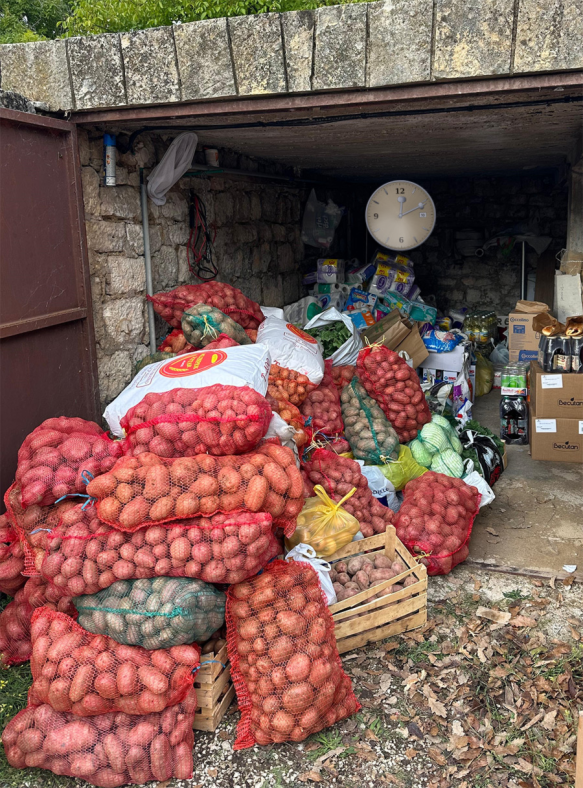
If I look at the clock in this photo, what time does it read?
12:11
